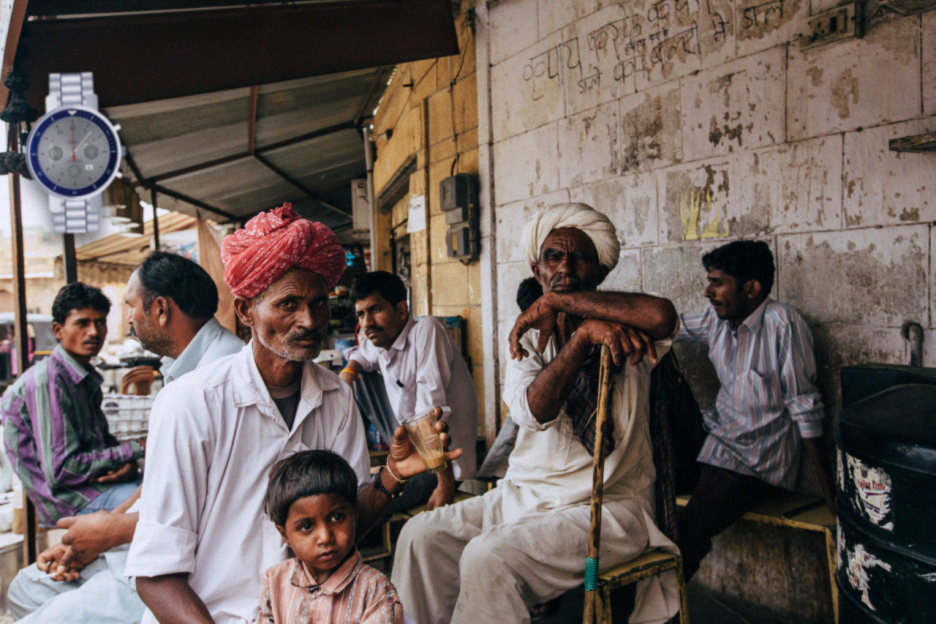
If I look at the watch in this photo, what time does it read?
2:07
